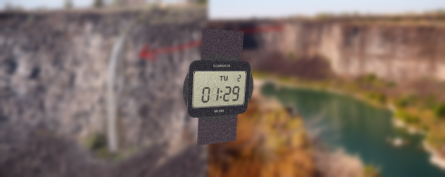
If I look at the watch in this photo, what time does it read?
1:29
